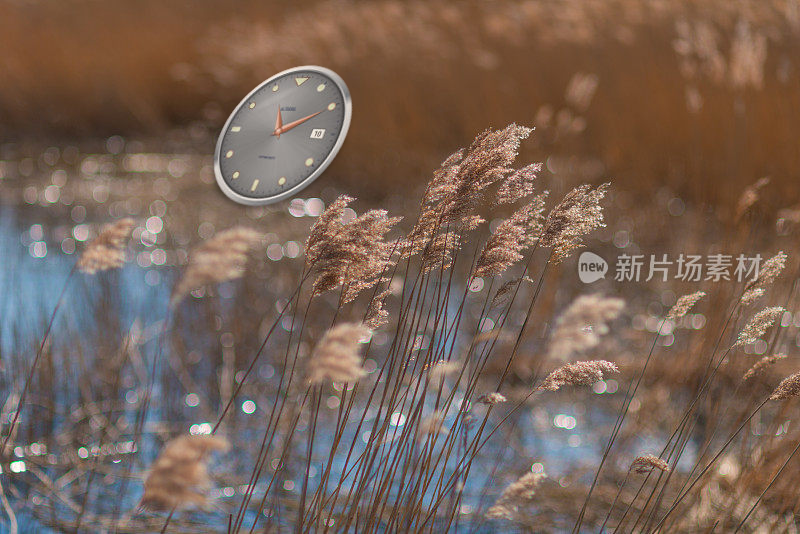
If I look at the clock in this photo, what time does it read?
11:10
